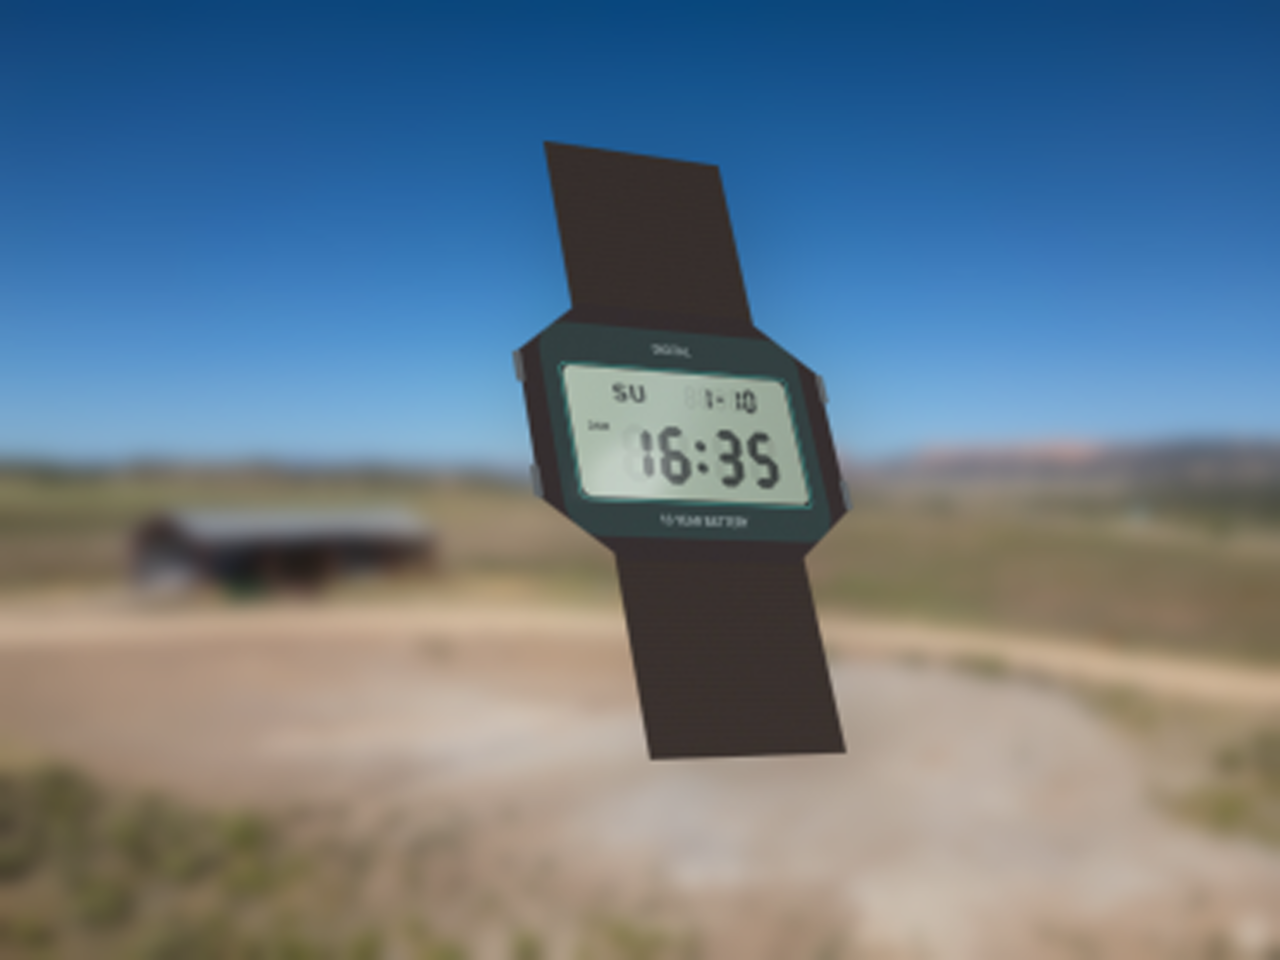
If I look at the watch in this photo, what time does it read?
16:35
